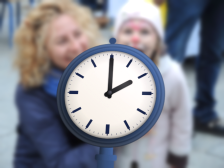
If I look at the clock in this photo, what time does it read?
2:00
